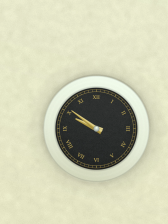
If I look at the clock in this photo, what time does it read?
9:51
